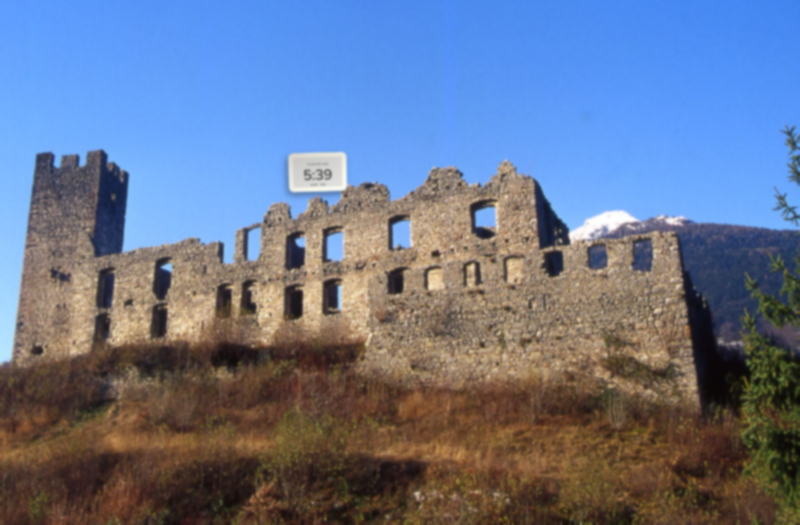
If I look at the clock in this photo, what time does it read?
5:39
